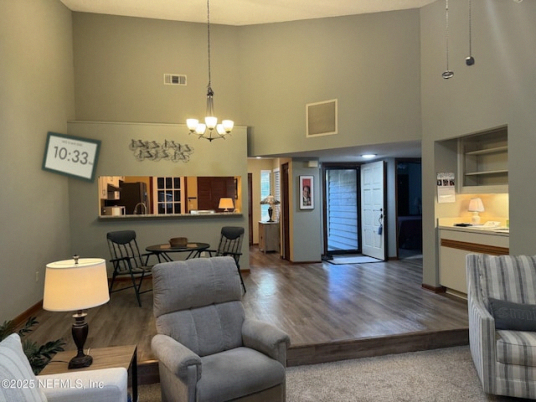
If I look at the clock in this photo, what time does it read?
10:33
